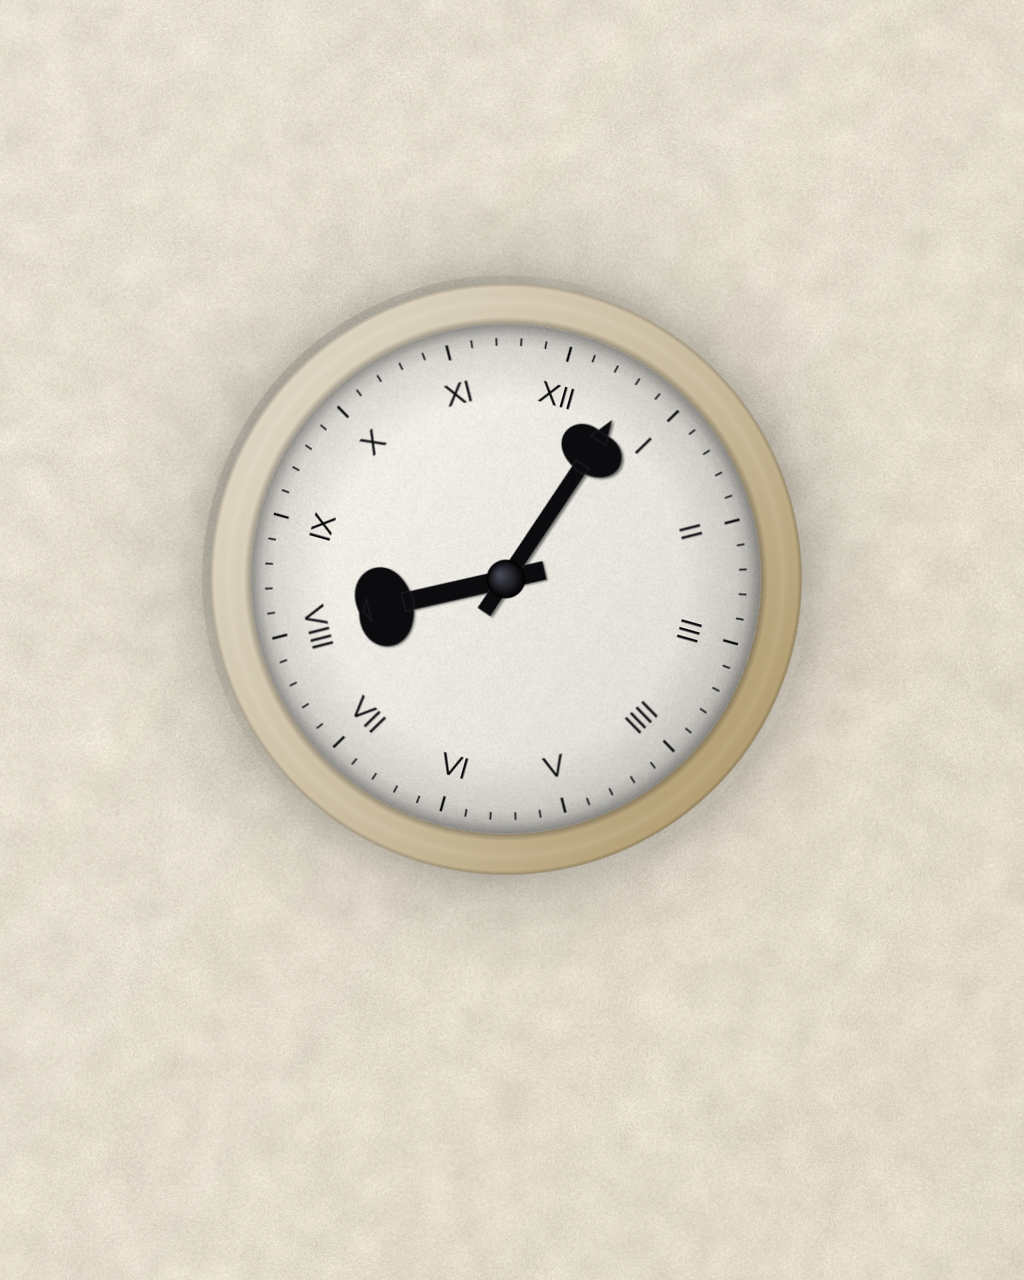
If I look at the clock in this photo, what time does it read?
8:03
